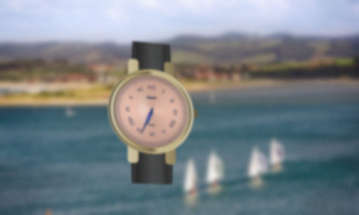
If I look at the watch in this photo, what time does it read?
6:34
